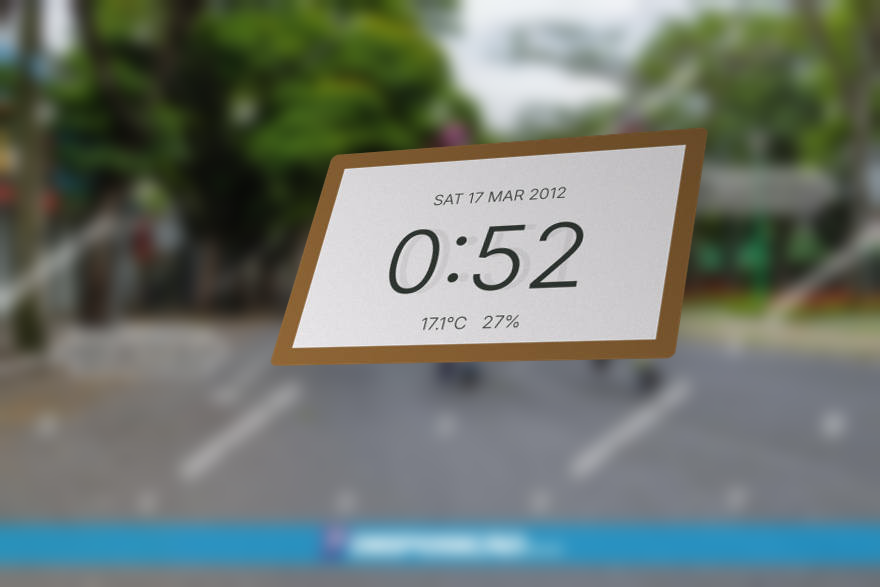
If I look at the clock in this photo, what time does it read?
0:52
